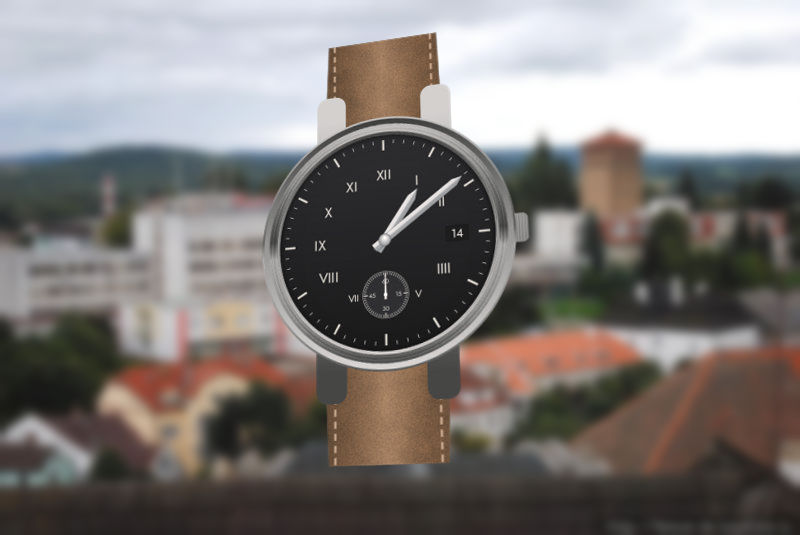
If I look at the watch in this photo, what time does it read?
1:09
